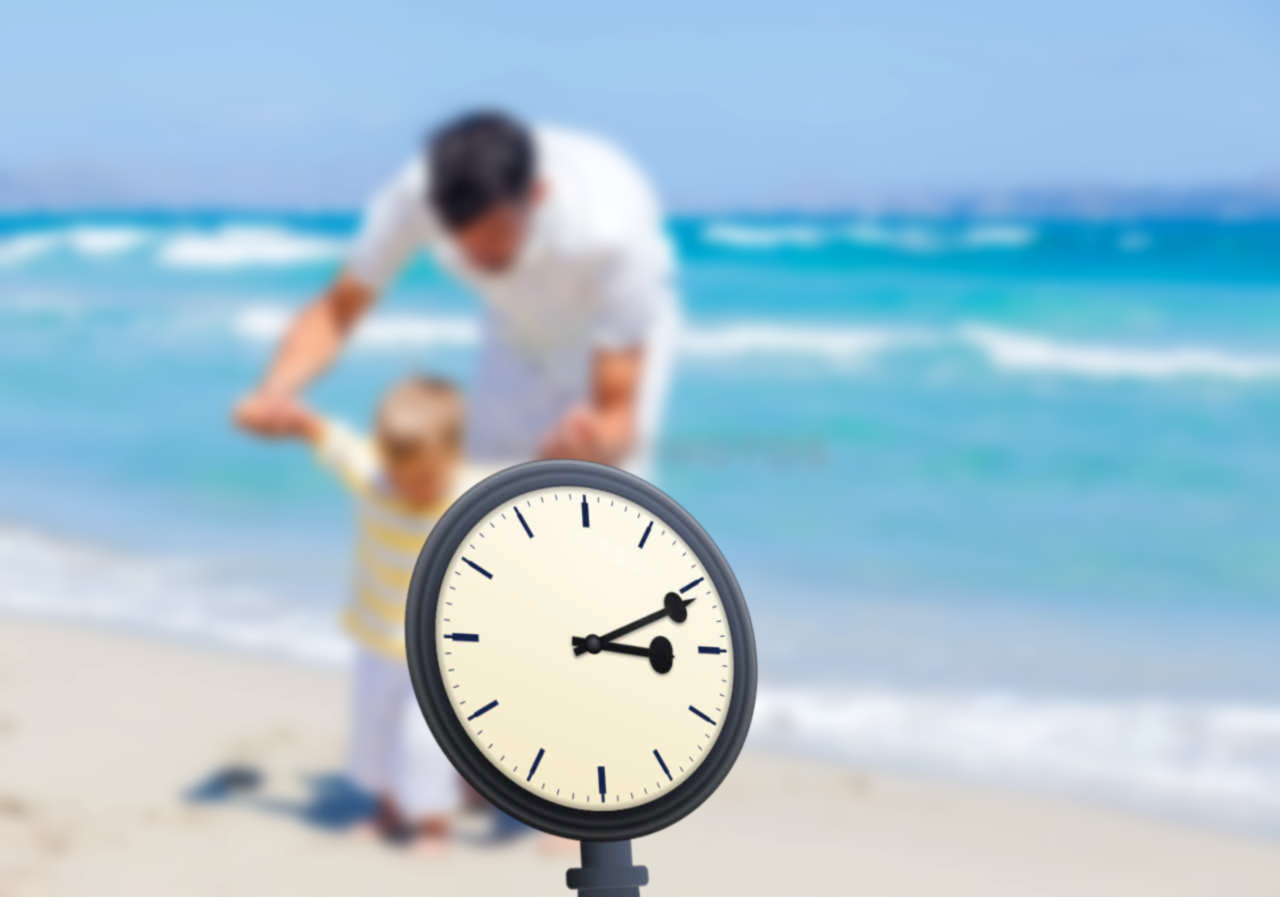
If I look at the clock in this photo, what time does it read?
3:11
